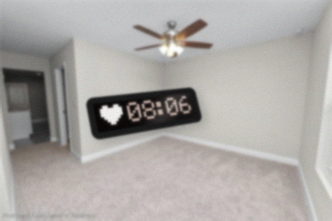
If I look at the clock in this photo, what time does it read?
8:06
